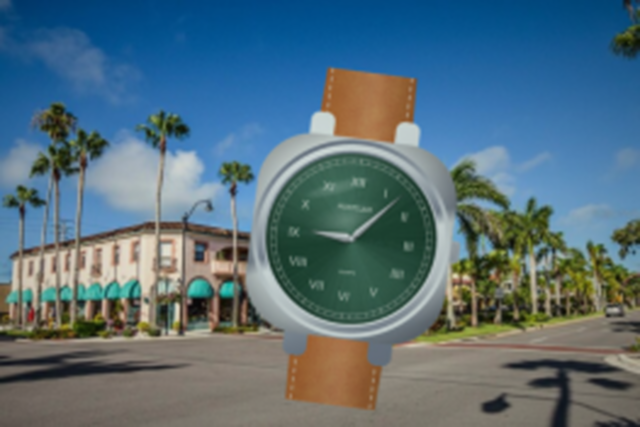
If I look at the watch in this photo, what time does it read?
9:07
